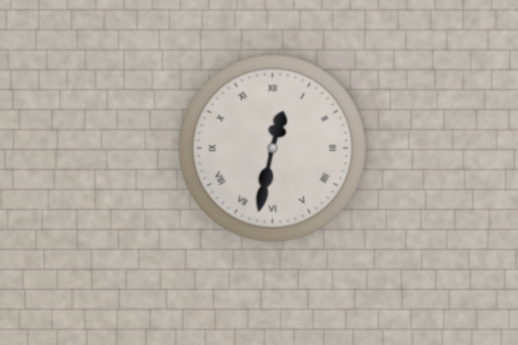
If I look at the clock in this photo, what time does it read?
12:32
